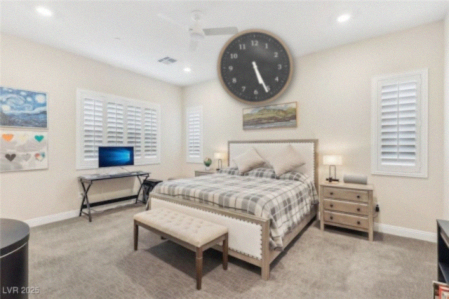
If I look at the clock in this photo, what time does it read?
5:26
